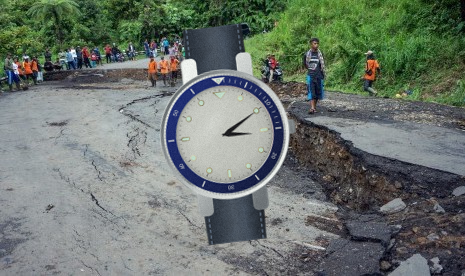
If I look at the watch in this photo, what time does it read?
3:10
